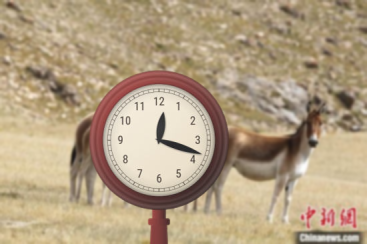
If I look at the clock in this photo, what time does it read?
12:18
